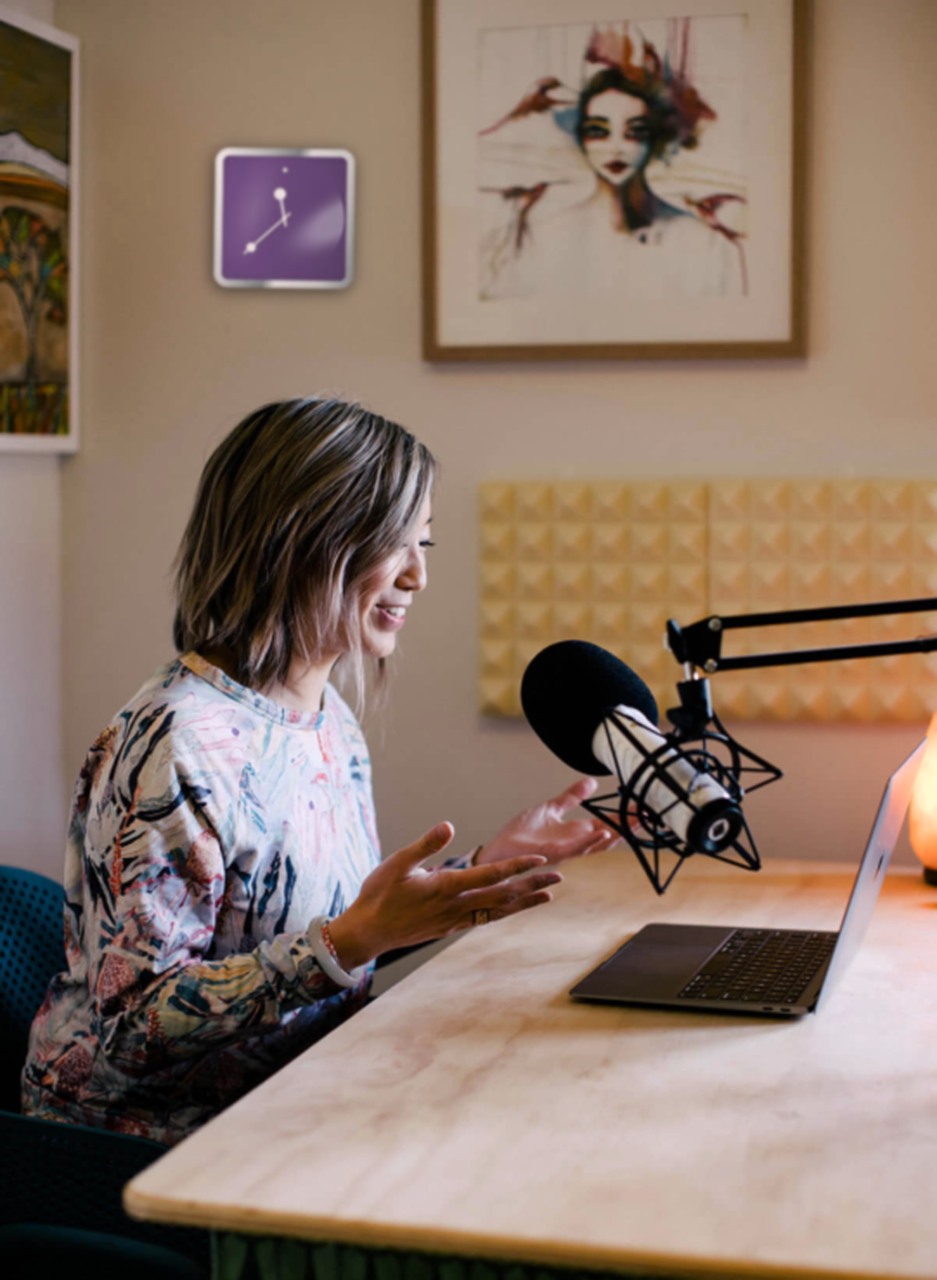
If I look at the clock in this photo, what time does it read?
11:38
